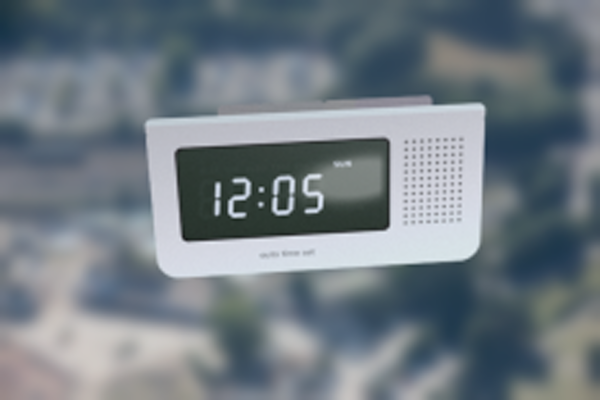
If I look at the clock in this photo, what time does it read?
12:05
